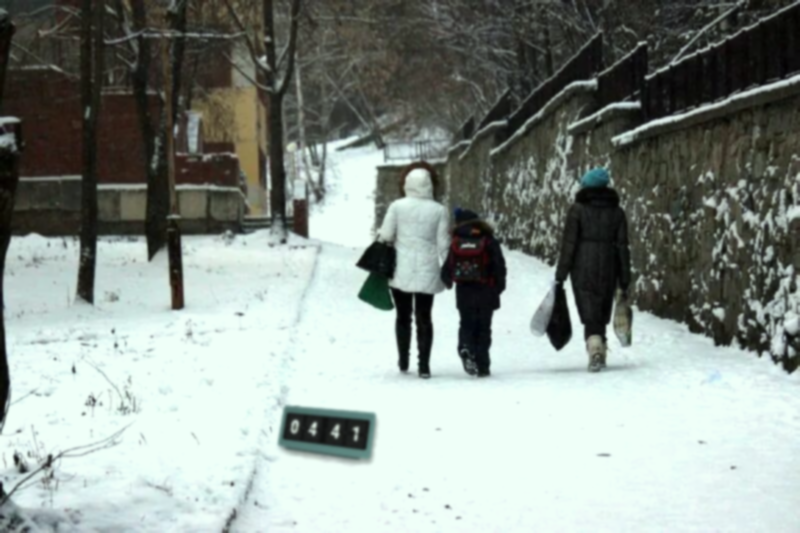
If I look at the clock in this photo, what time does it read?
4:41
